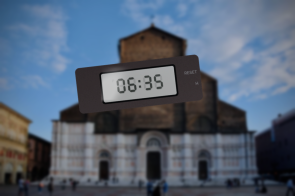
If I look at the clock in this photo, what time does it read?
6:35
